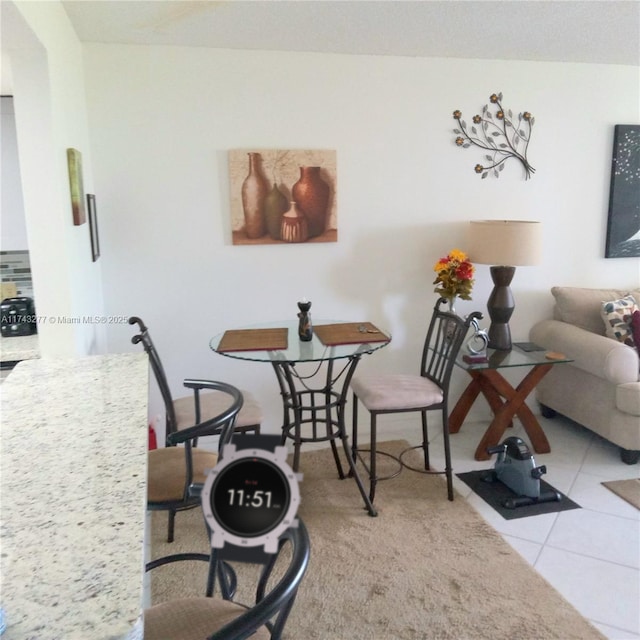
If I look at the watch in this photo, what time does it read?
11:51
